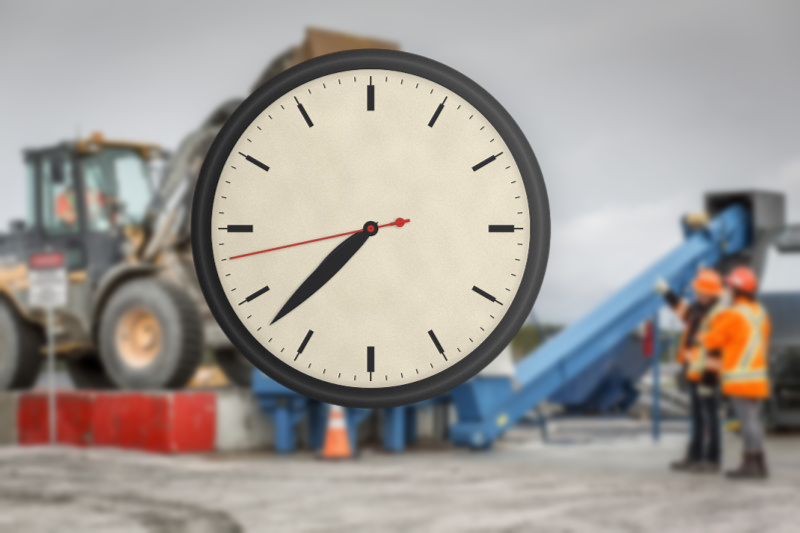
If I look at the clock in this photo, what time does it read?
7:37:43
